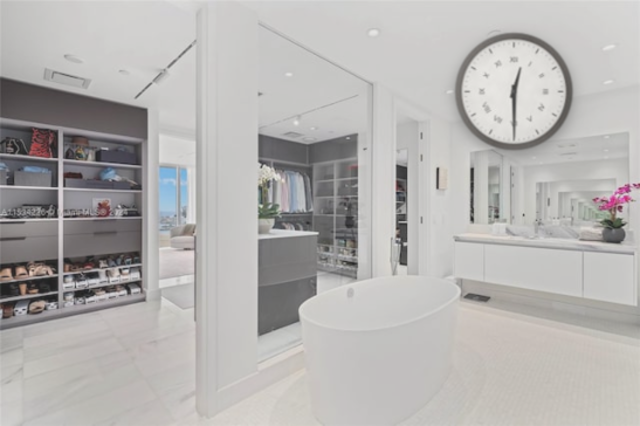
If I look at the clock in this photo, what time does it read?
12:30
